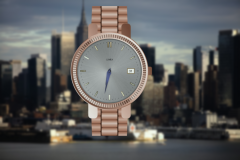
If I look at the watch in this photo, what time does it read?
6:32
